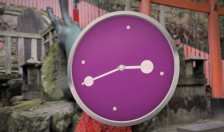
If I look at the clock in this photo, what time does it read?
2:40
